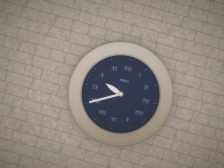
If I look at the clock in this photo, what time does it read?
9:40
